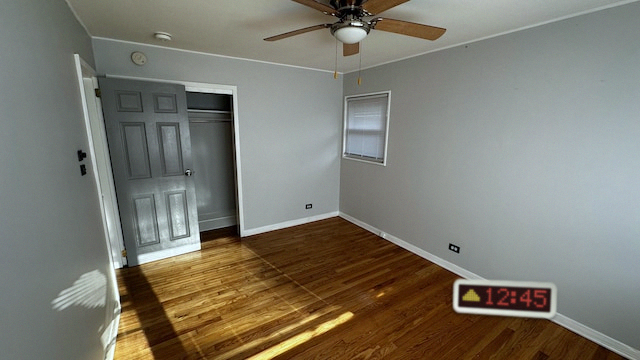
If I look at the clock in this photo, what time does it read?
12:45
